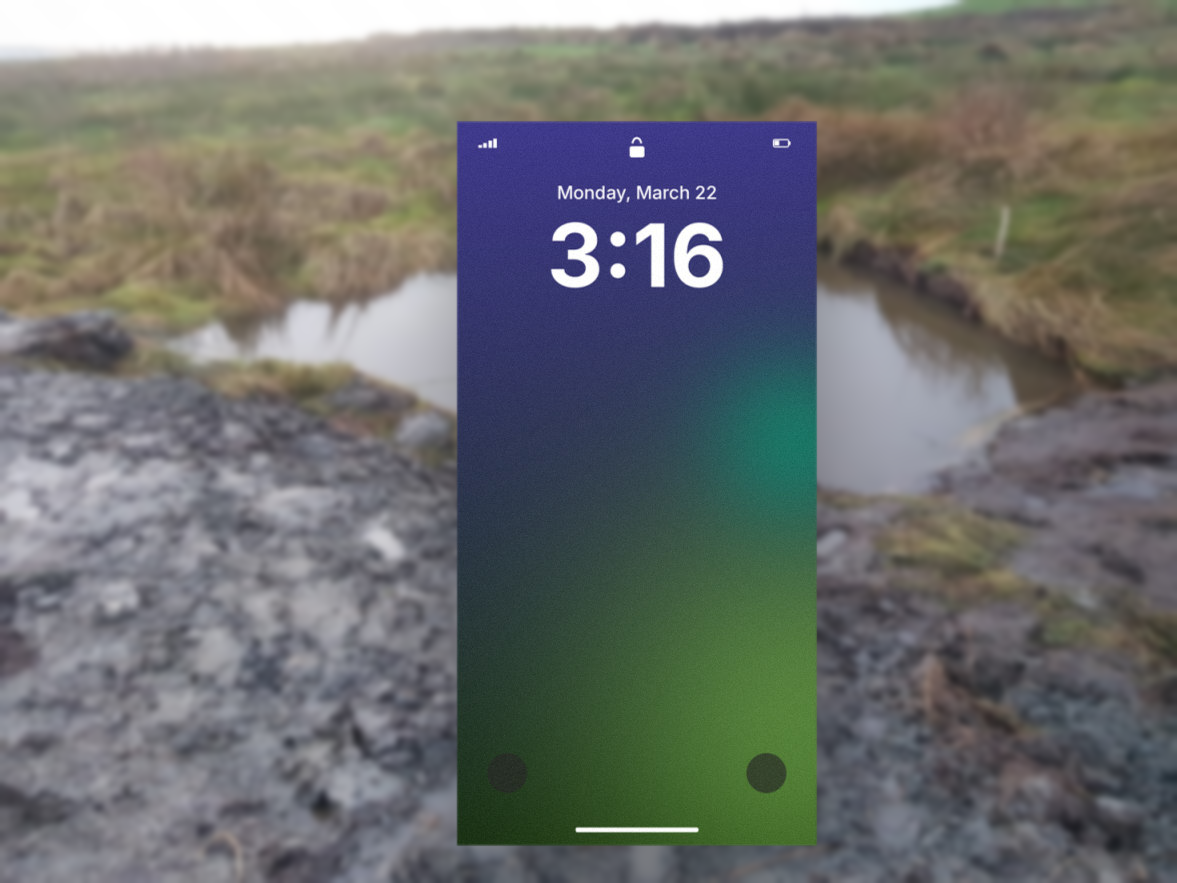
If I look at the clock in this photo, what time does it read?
3:16
